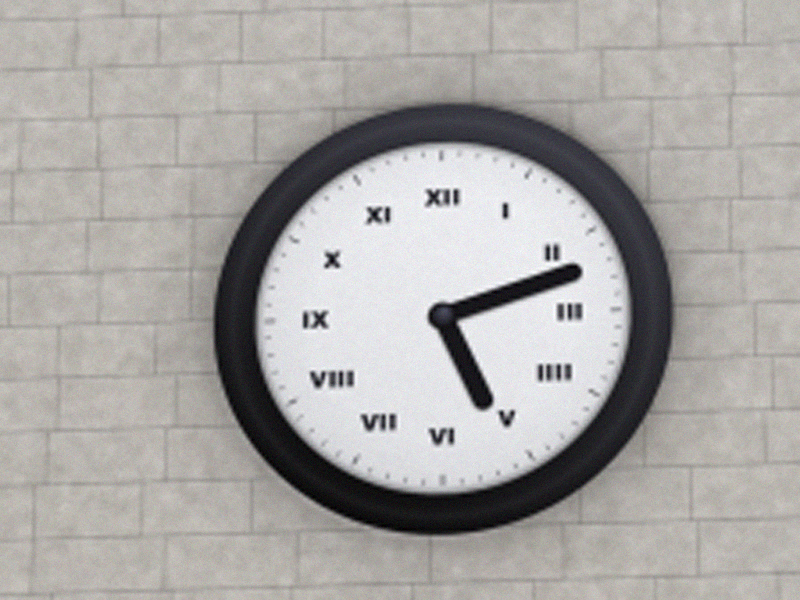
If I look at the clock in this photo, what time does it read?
5:12
